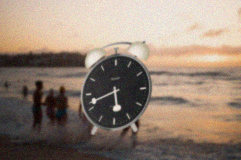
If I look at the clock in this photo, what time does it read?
5:42
